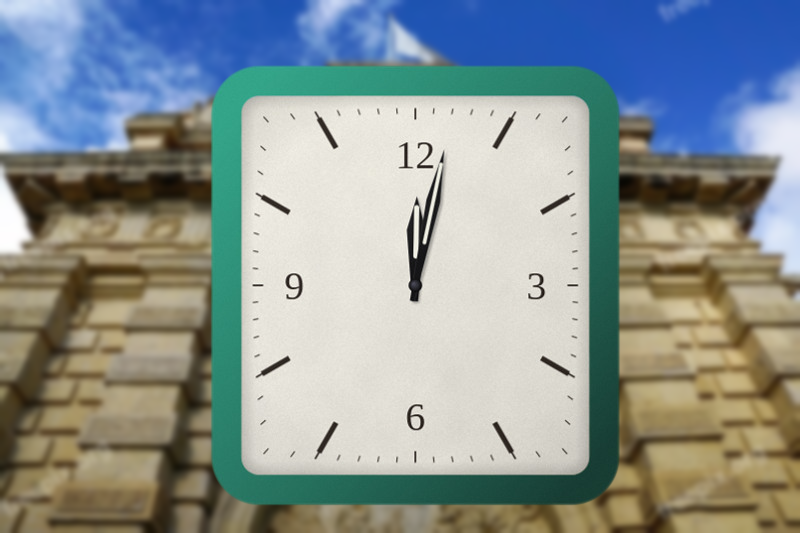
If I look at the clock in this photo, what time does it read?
12:02
